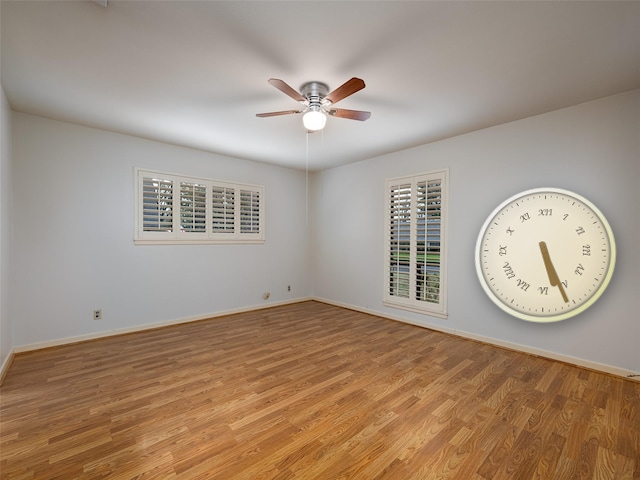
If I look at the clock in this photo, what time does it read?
5:26
